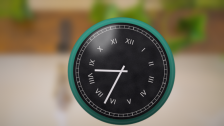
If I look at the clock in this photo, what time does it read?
8:32
